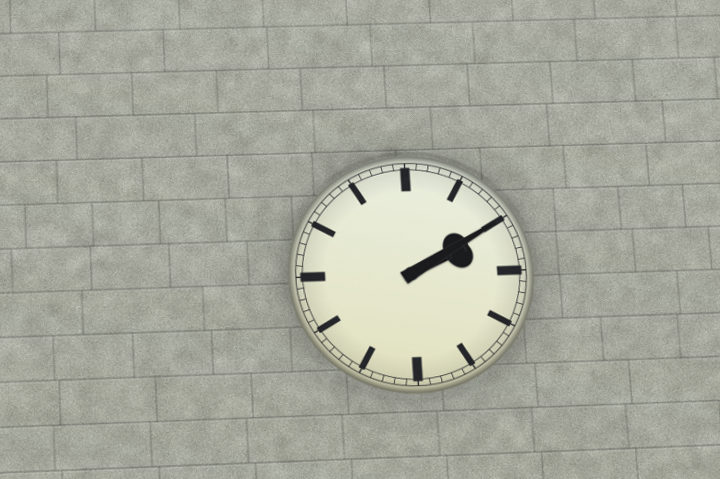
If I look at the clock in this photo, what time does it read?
2:10
